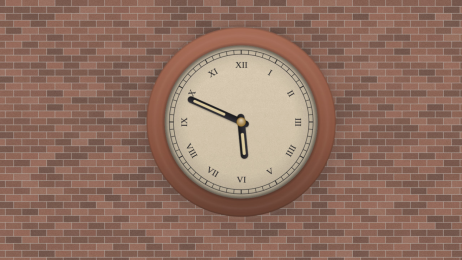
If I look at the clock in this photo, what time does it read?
5:49
